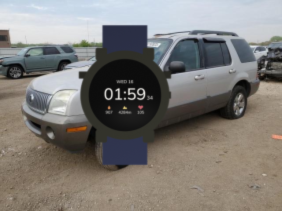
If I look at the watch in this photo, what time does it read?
1:59
